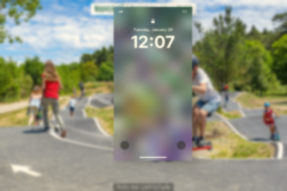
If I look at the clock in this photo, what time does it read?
12:07
